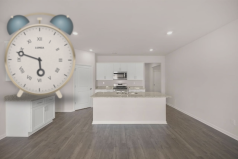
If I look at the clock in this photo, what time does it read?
5:48
